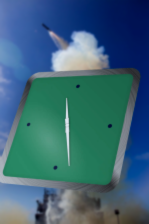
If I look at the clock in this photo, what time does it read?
11:27
